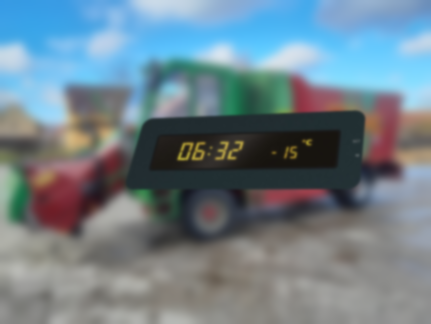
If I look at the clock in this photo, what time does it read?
6:32
